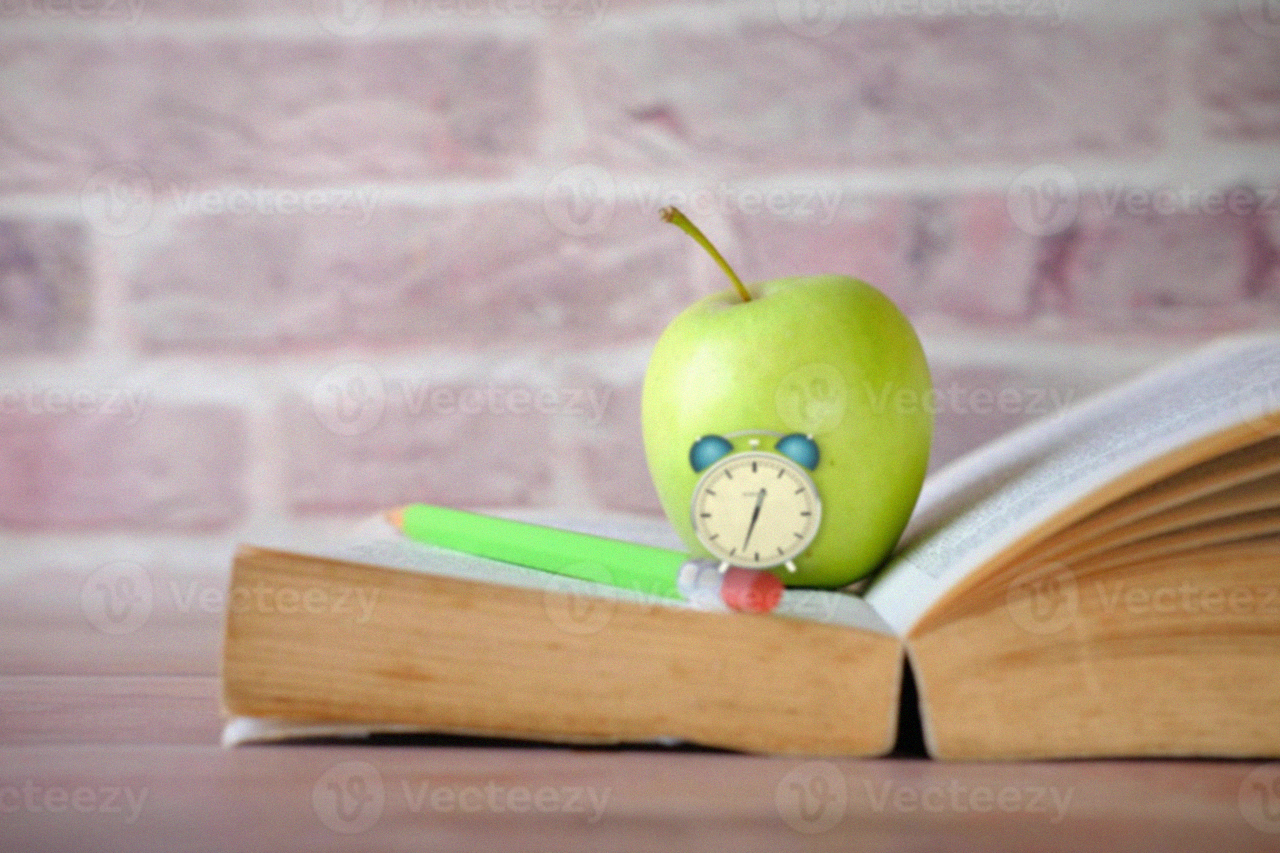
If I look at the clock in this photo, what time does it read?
12:33
